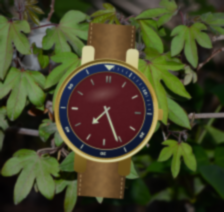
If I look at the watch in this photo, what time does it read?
7:26
